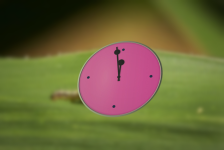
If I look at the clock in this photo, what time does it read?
11:58
